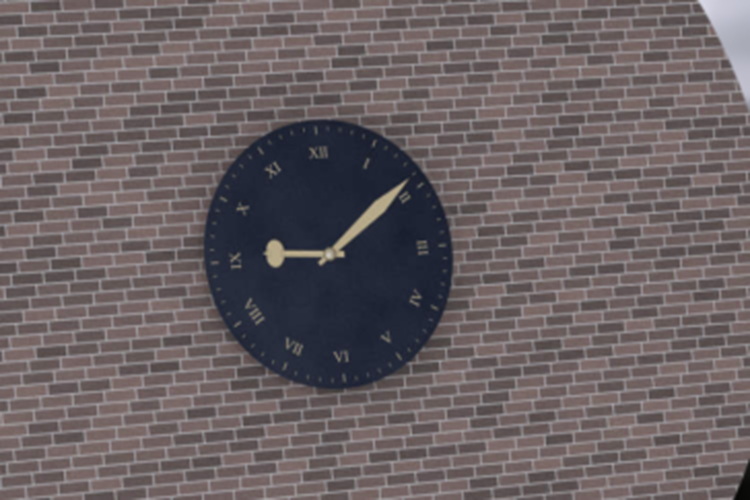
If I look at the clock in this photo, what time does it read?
9:09
